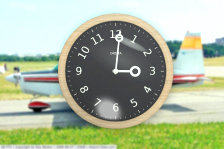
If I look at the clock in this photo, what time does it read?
3:01
